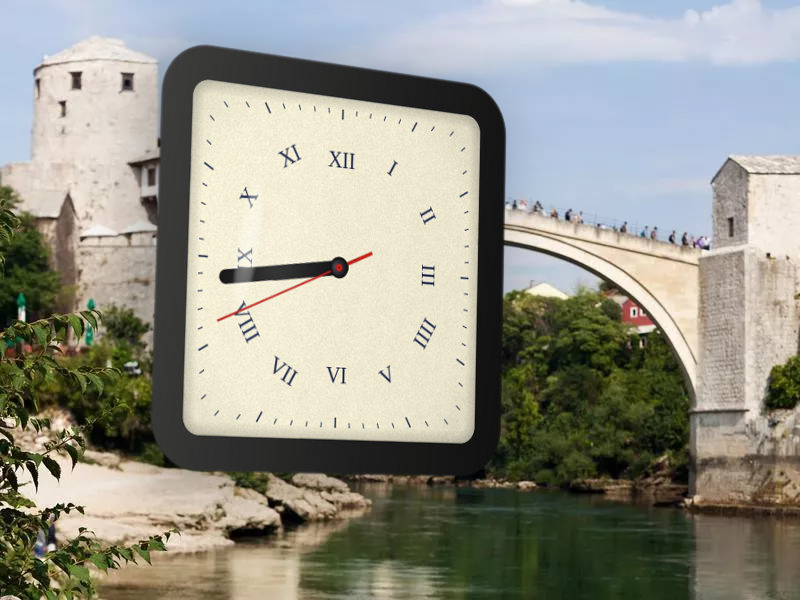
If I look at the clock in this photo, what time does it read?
8:43:41
